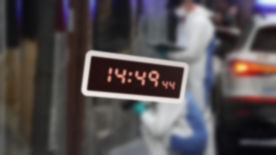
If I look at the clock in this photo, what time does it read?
14:49
